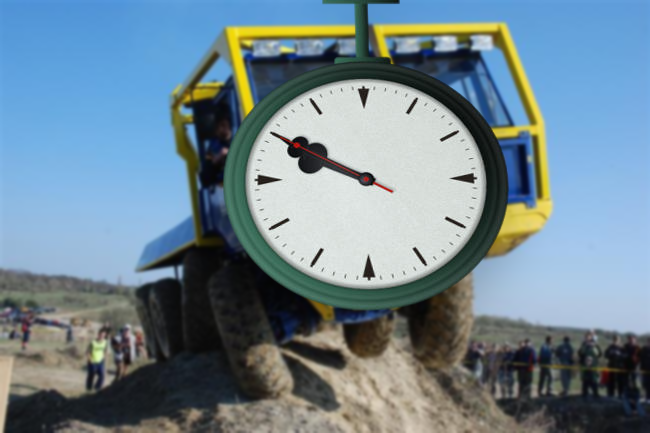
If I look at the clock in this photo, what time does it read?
9:49:50
